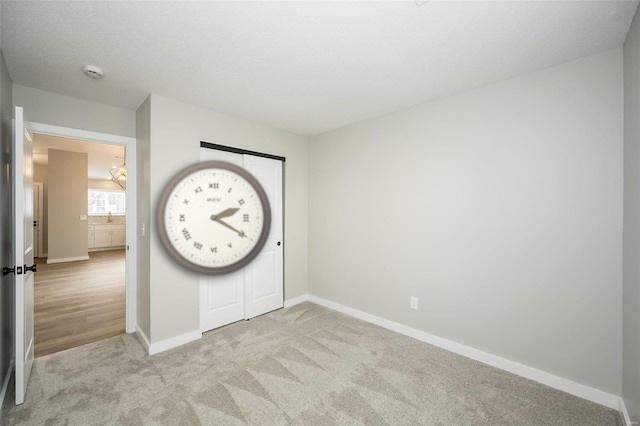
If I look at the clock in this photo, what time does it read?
2:20
